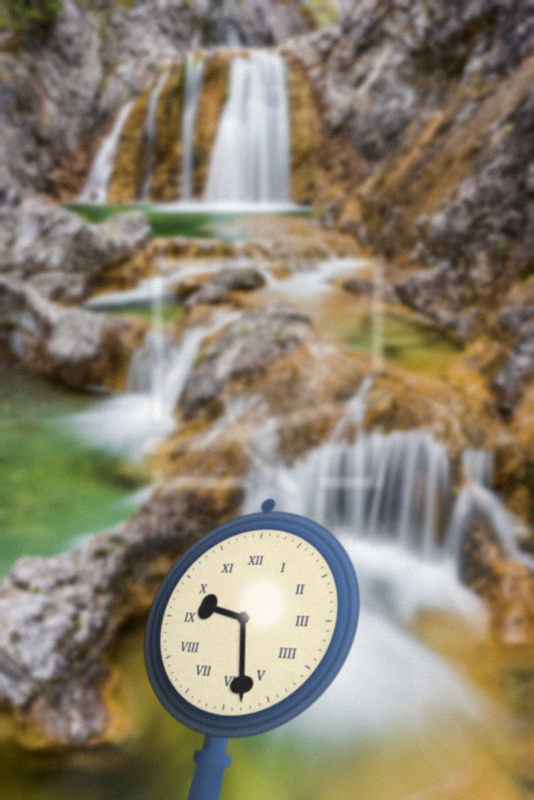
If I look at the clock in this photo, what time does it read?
9:28
